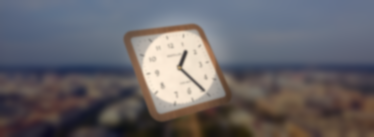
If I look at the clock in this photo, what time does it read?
1:25
